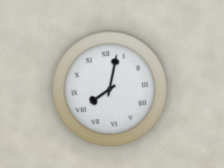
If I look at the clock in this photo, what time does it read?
8:03
